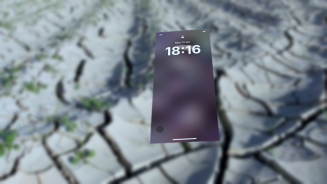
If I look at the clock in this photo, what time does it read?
18:16
